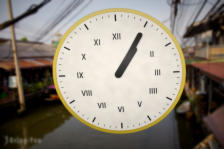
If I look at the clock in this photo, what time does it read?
1:05
